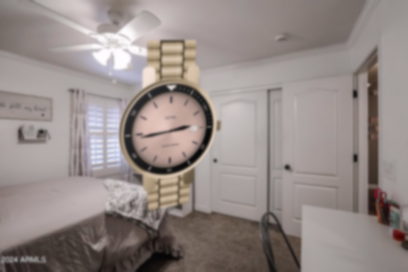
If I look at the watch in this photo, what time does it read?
2:44
